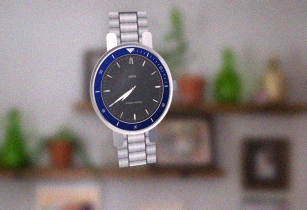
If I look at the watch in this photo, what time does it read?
7:40
